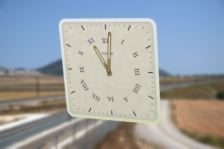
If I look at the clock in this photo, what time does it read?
11:01
